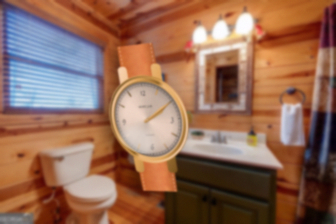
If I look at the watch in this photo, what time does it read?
2:10
